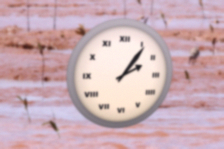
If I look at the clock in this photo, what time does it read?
2:06
